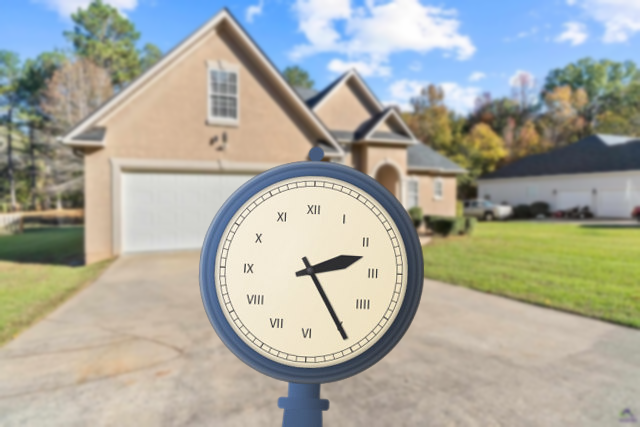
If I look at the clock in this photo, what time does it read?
2:25
